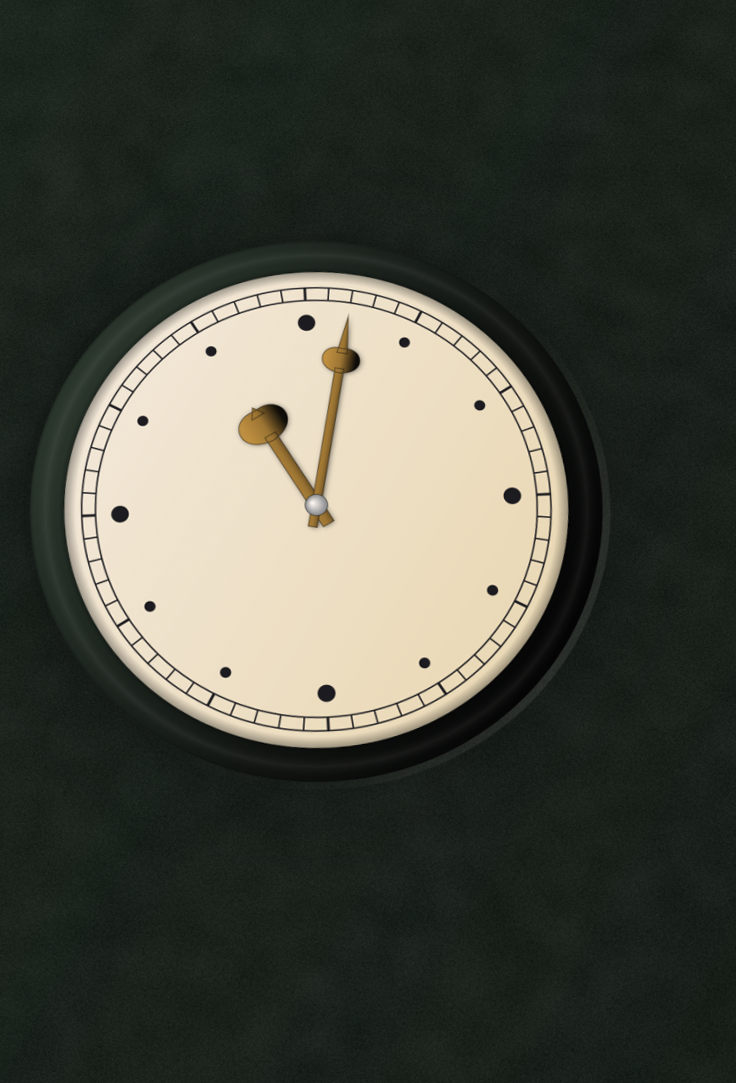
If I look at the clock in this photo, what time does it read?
11:02
